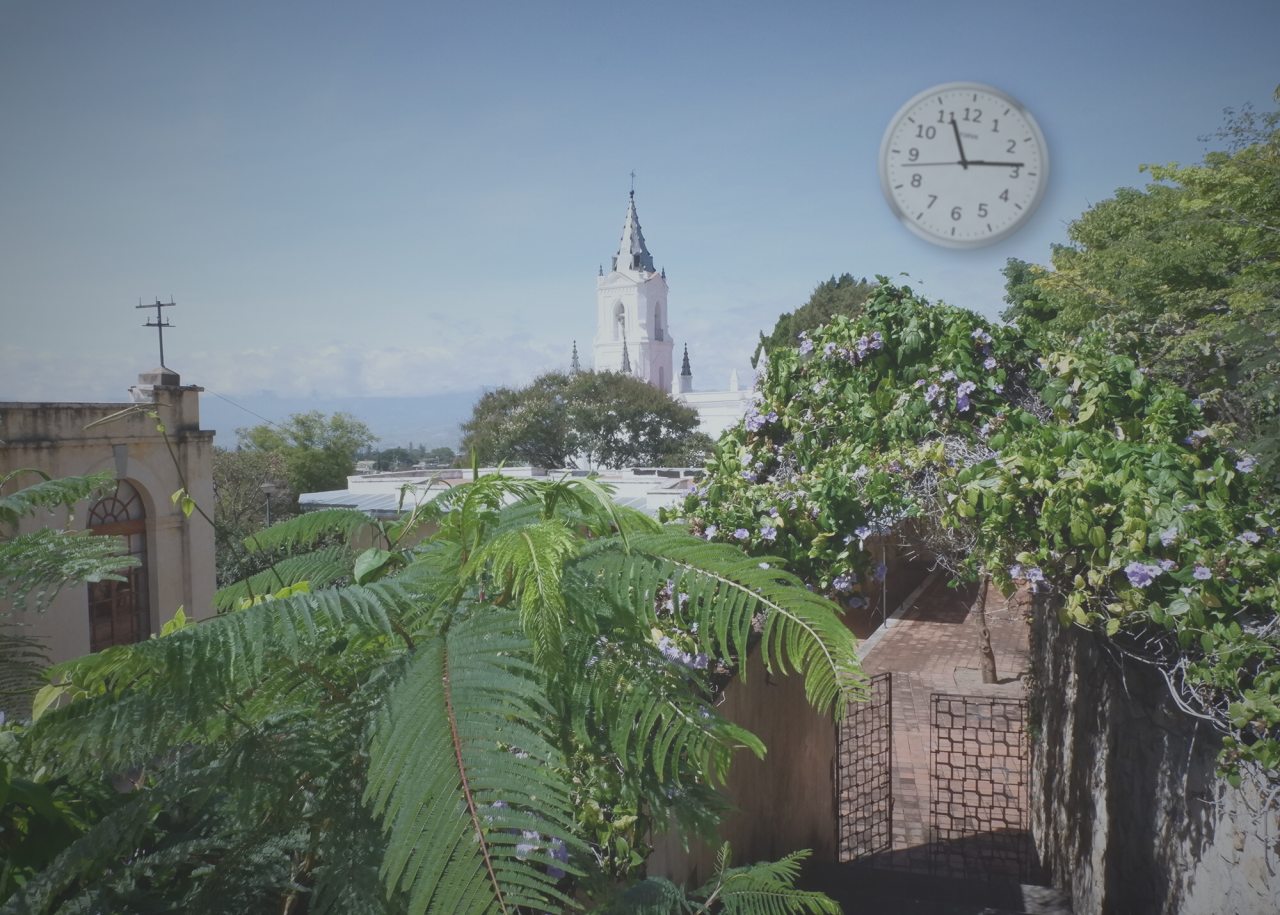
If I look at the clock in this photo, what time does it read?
11:13:43
